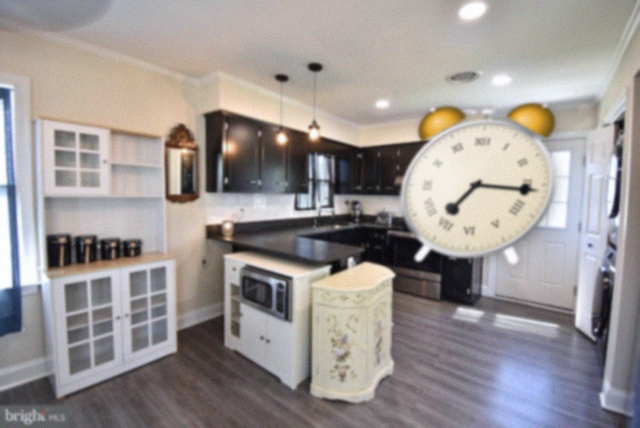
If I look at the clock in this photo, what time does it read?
7:16
